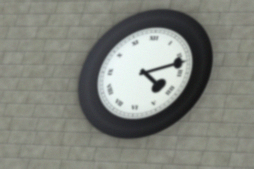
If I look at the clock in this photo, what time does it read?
4:12
